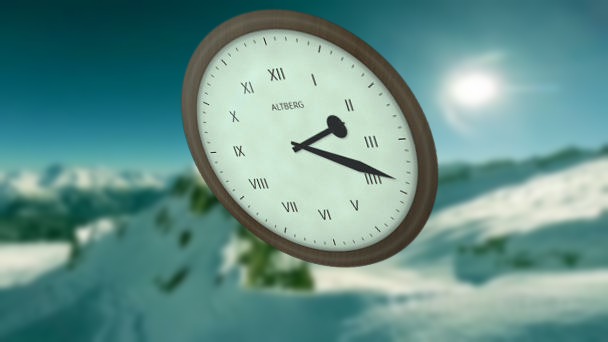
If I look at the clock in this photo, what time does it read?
2:19
